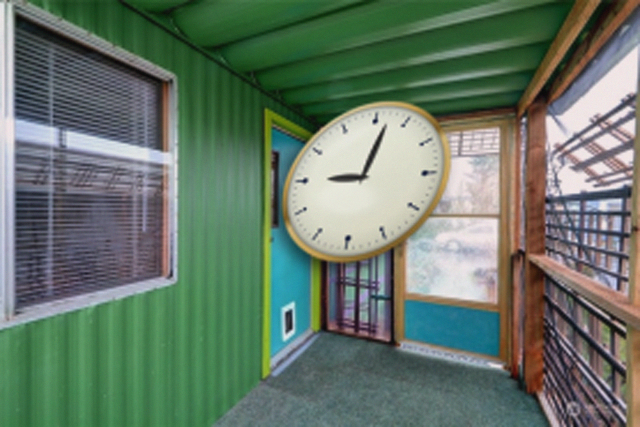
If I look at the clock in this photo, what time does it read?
9:02
